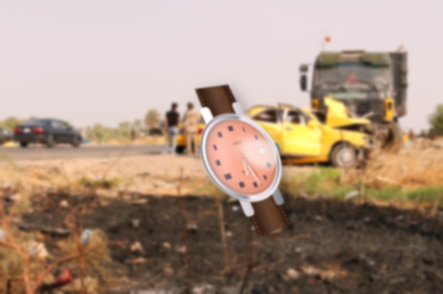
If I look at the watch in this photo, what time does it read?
6:28
